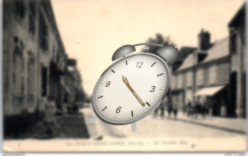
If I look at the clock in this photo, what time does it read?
10:21
